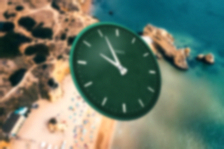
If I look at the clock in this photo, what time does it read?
9:56
